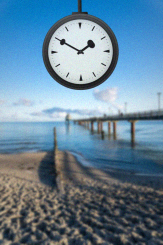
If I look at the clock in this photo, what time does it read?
1:50
